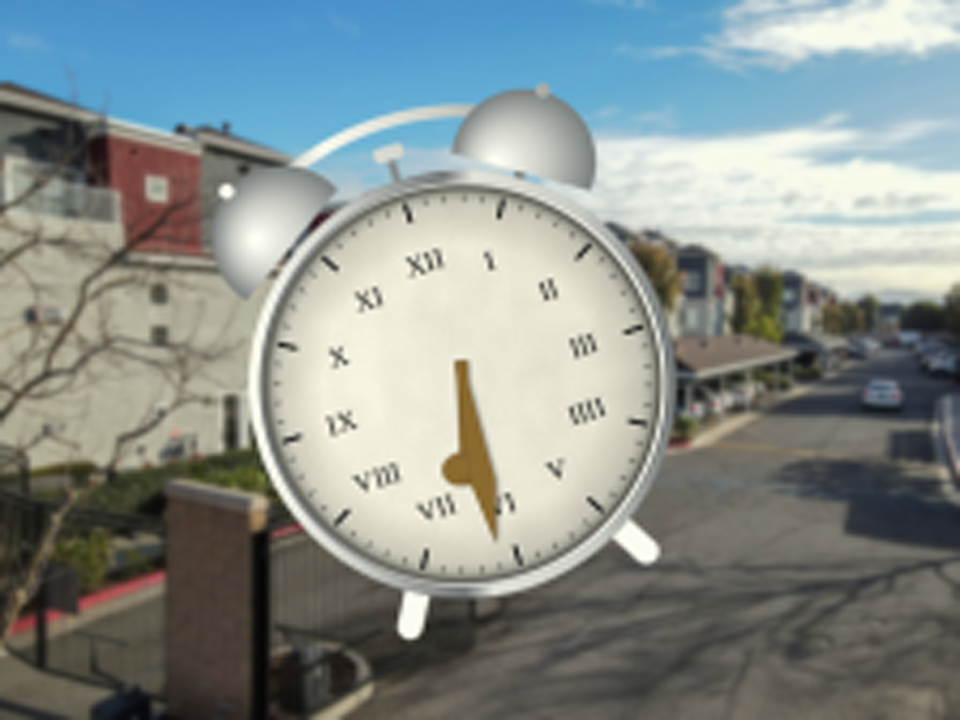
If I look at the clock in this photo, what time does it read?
6:31
